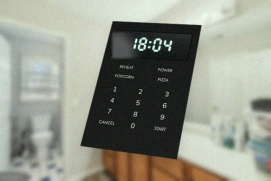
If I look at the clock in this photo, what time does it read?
18:04
